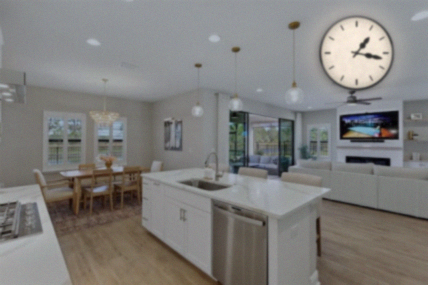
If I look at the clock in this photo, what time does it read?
1:17
